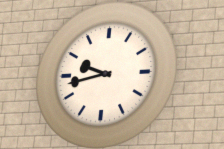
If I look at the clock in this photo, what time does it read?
9:43
